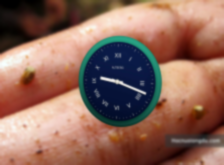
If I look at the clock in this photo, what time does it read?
9:18
